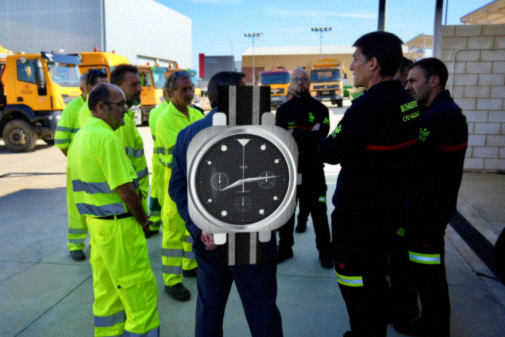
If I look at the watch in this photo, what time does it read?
8:14
